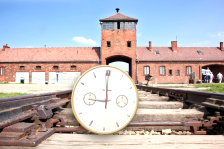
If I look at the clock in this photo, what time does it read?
8:59
